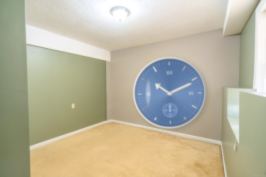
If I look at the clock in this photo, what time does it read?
10:11
